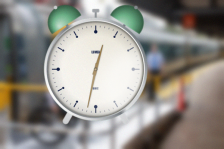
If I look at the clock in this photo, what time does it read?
12:32
